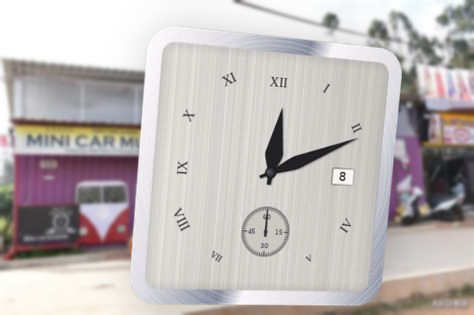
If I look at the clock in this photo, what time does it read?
12:11
